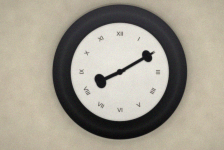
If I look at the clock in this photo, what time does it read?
8:10
